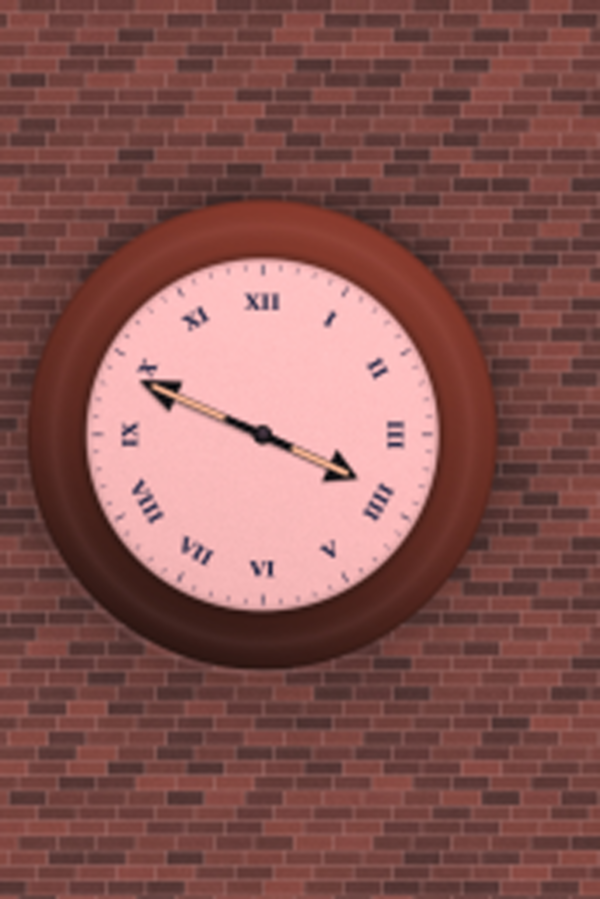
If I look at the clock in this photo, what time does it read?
3:49
